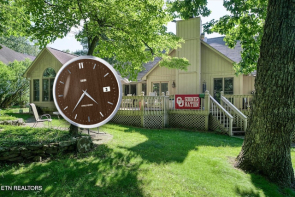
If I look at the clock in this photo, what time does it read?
4:37
